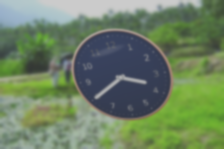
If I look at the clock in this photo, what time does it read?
3:40
